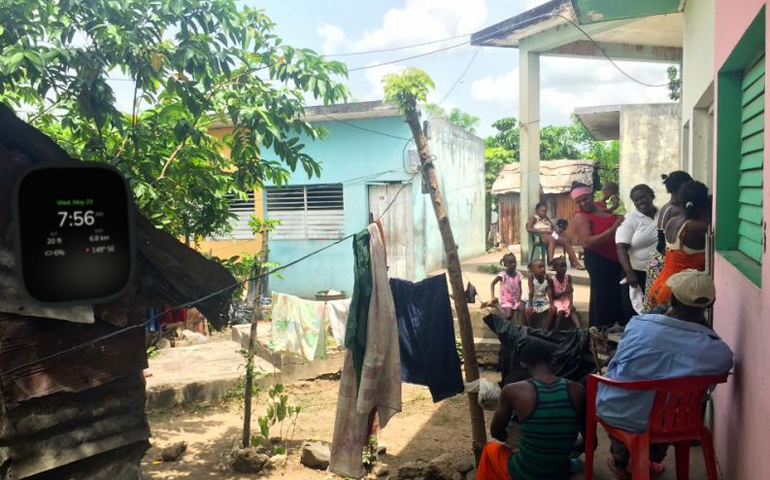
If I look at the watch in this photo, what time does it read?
7:56
